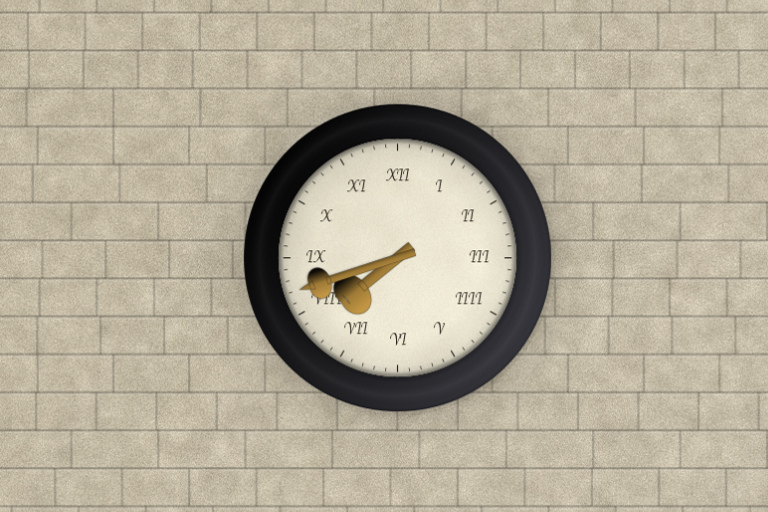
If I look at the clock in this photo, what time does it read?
7:42
